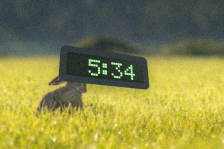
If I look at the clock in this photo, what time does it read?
5:34
